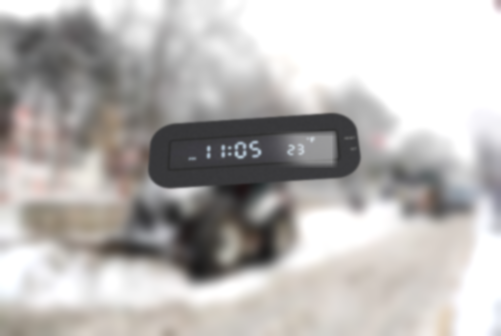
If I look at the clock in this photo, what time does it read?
11:05
